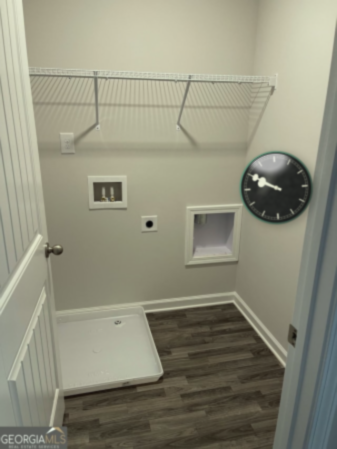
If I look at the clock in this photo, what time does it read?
9:50
